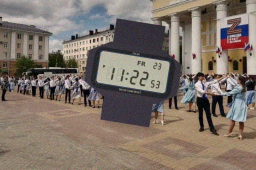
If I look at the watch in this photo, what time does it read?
11:22:53
